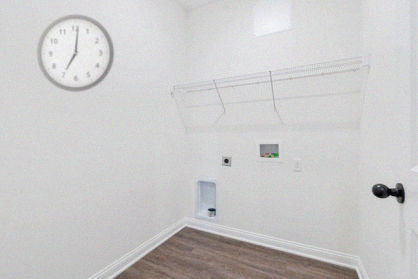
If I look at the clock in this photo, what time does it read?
7:01
